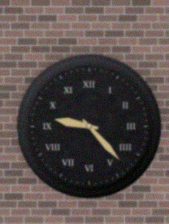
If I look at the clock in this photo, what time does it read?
9:23
